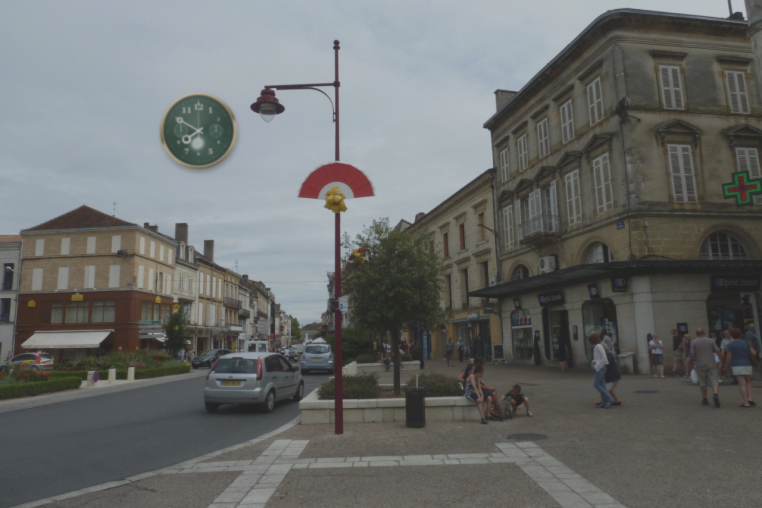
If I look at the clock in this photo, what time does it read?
7:50
